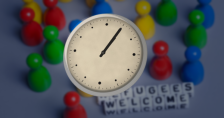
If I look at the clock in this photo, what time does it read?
1:05
